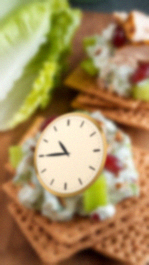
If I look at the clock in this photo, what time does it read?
10:45
